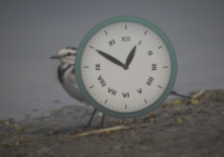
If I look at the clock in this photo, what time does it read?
12:50
